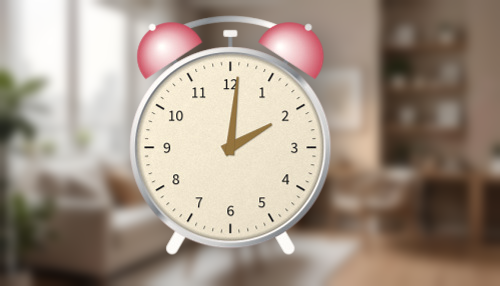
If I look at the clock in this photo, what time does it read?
2:01
